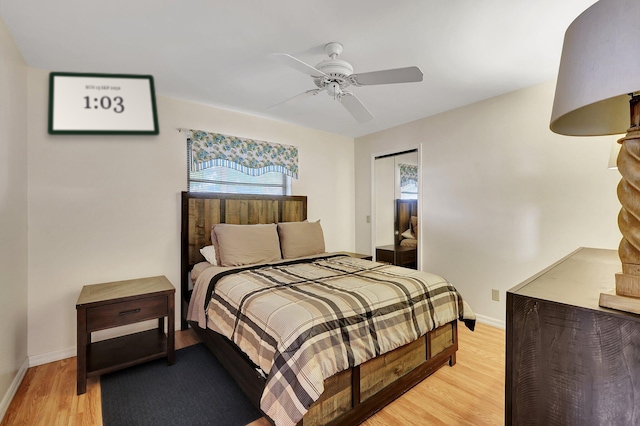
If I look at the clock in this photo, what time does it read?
1:03
